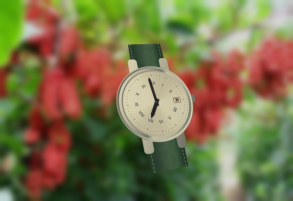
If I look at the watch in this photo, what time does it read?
6:59
